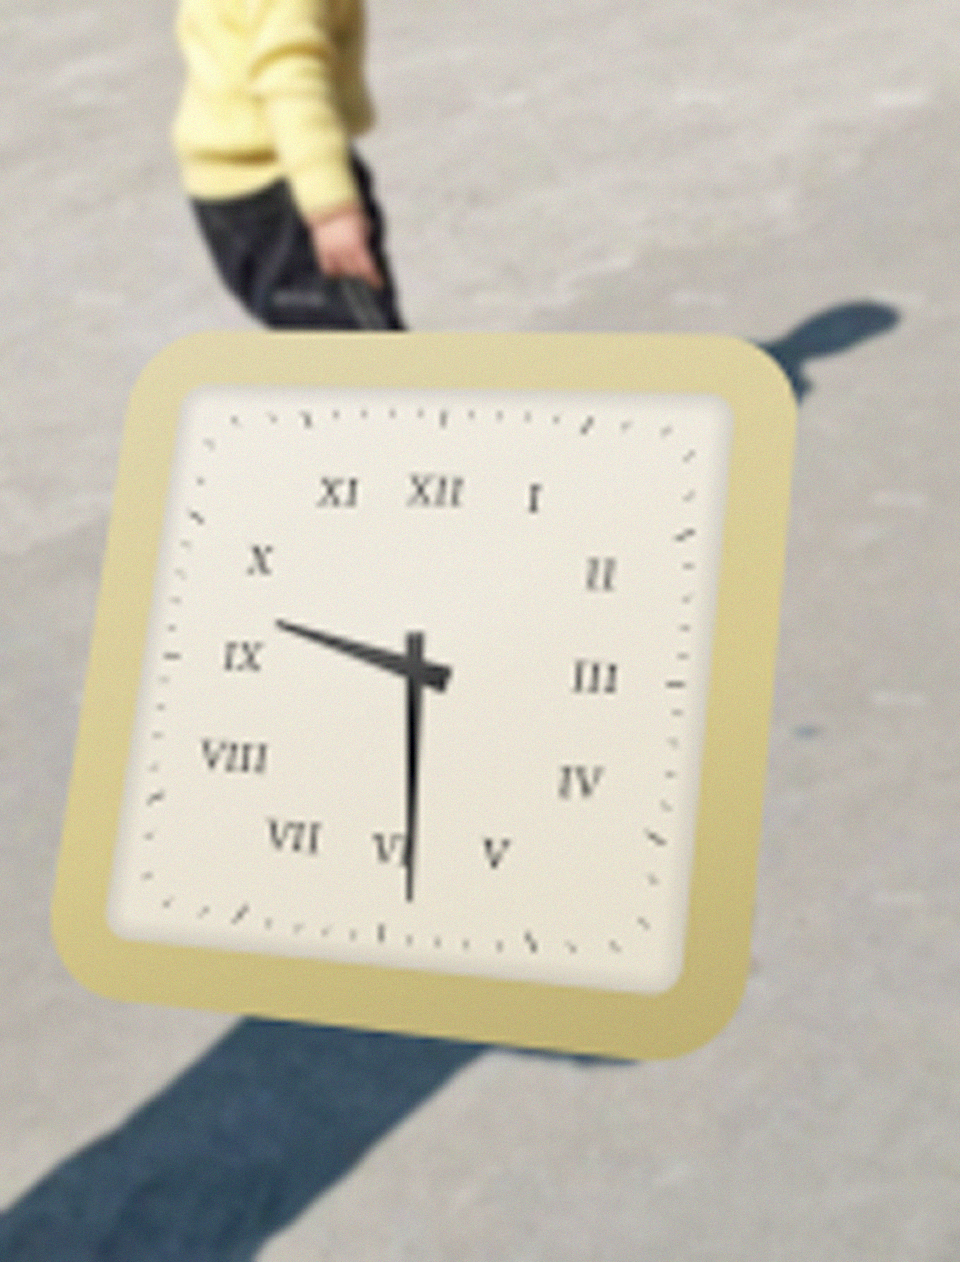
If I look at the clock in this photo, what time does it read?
9:29
